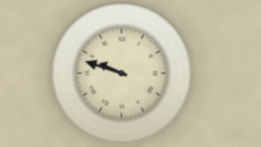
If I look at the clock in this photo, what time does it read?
9:48
